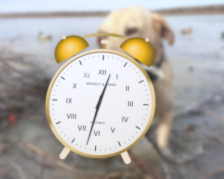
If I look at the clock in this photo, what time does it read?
12:32
